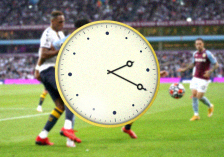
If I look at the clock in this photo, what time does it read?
2:20
